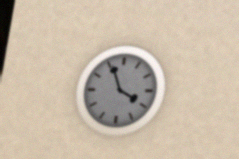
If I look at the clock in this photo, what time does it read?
3:56
